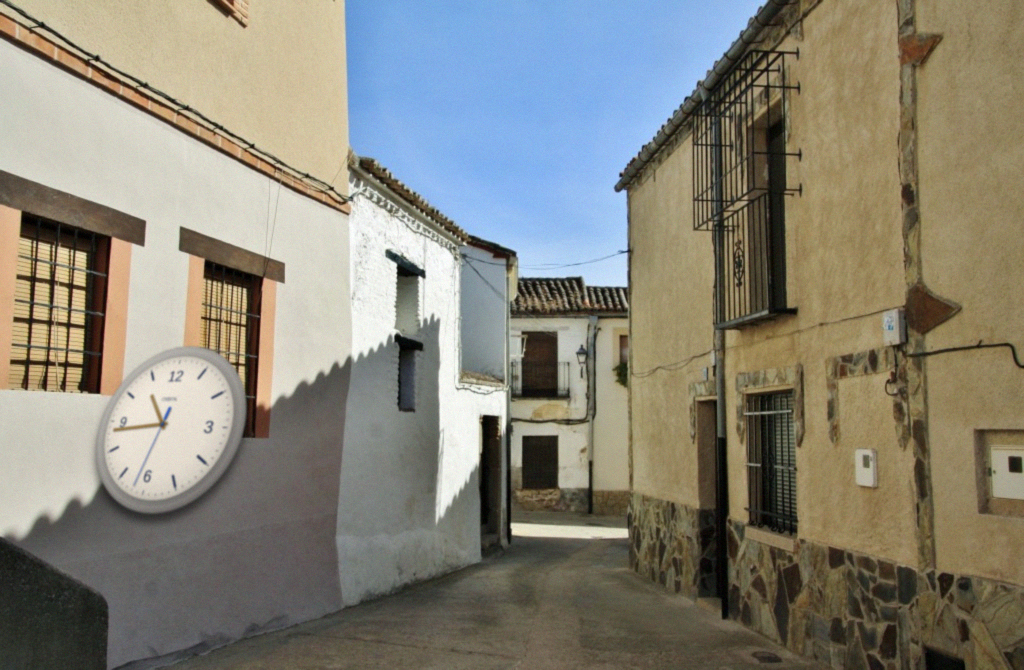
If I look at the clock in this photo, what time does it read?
10:43:32
